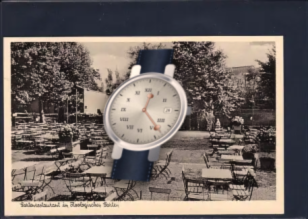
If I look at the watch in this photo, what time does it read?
12:23
